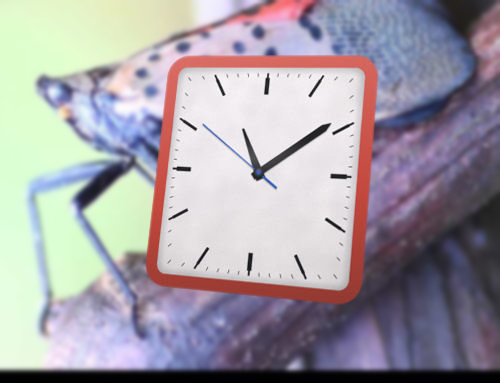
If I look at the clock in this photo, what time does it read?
11:08:51
